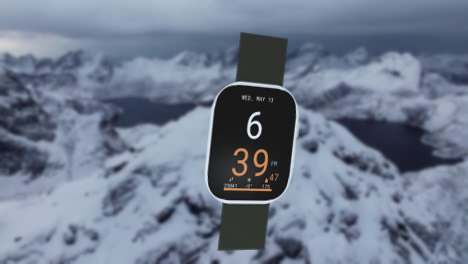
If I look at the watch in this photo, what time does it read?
6:39:47
